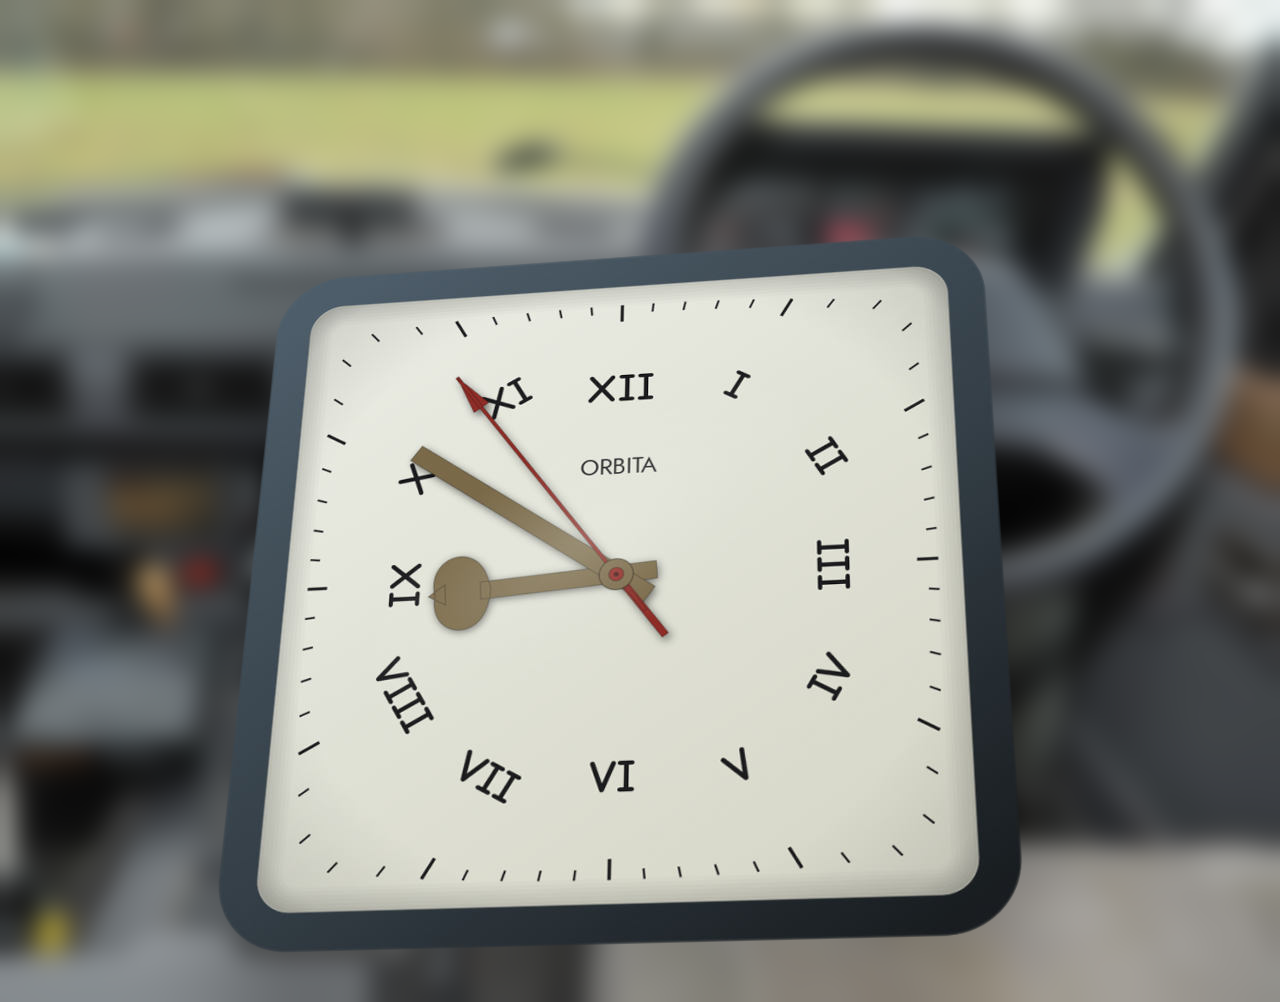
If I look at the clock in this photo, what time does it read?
8:50:54
